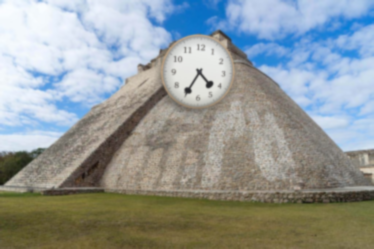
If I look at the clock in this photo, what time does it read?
4:35
